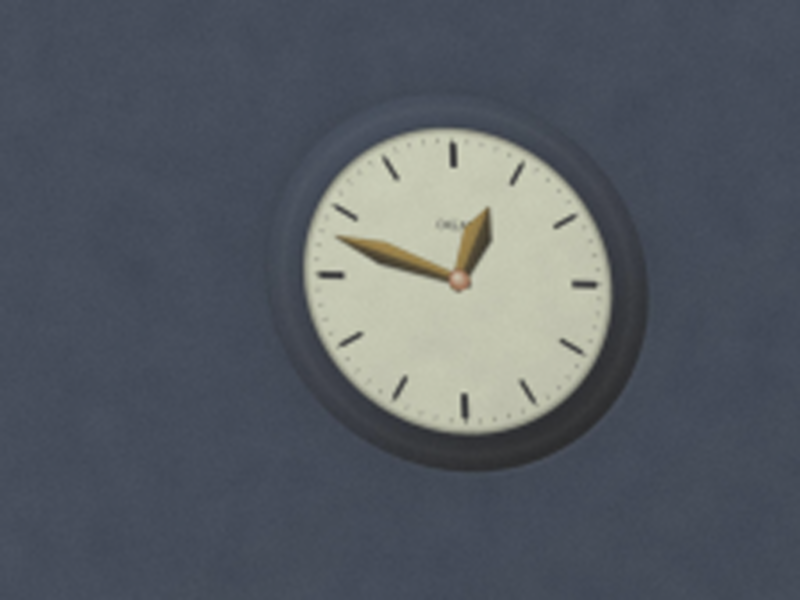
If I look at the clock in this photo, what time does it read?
12:48
